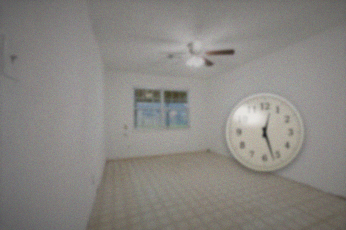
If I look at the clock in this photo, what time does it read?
12:27
